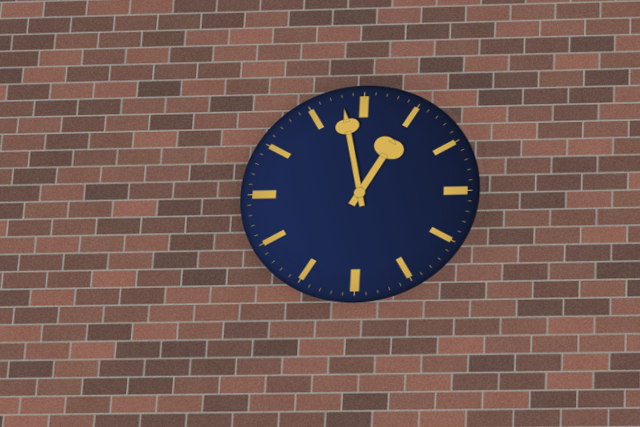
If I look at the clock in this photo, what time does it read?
12:58
